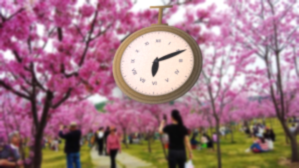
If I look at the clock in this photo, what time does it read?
6:11
